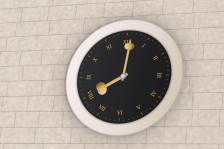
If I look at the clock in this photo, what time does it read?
8:01
